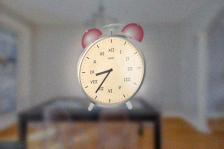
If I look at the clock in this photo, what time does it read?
8:36
